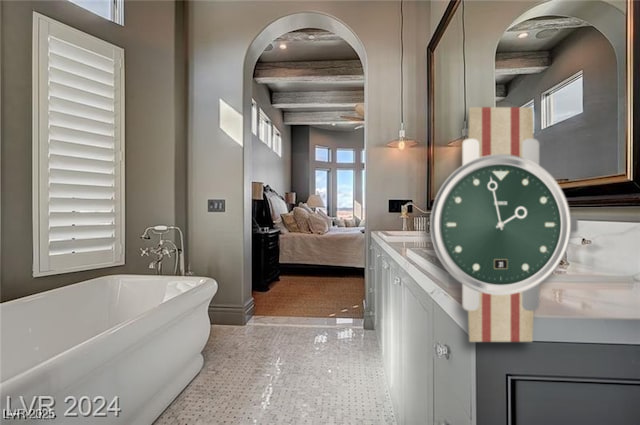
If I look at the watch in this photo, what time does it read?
1:58
